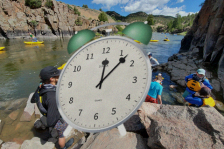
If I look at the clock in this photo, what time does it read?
12:07
